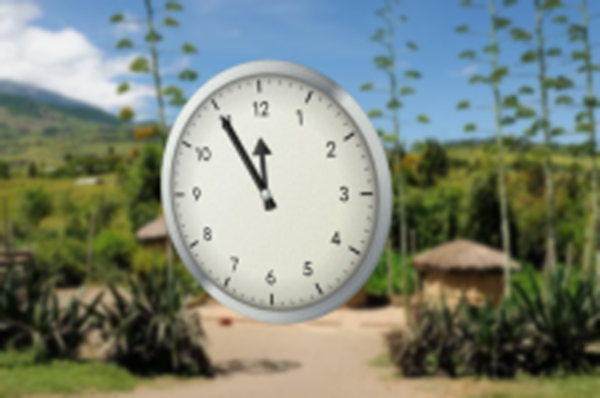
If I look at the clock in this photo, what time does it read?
11:55
